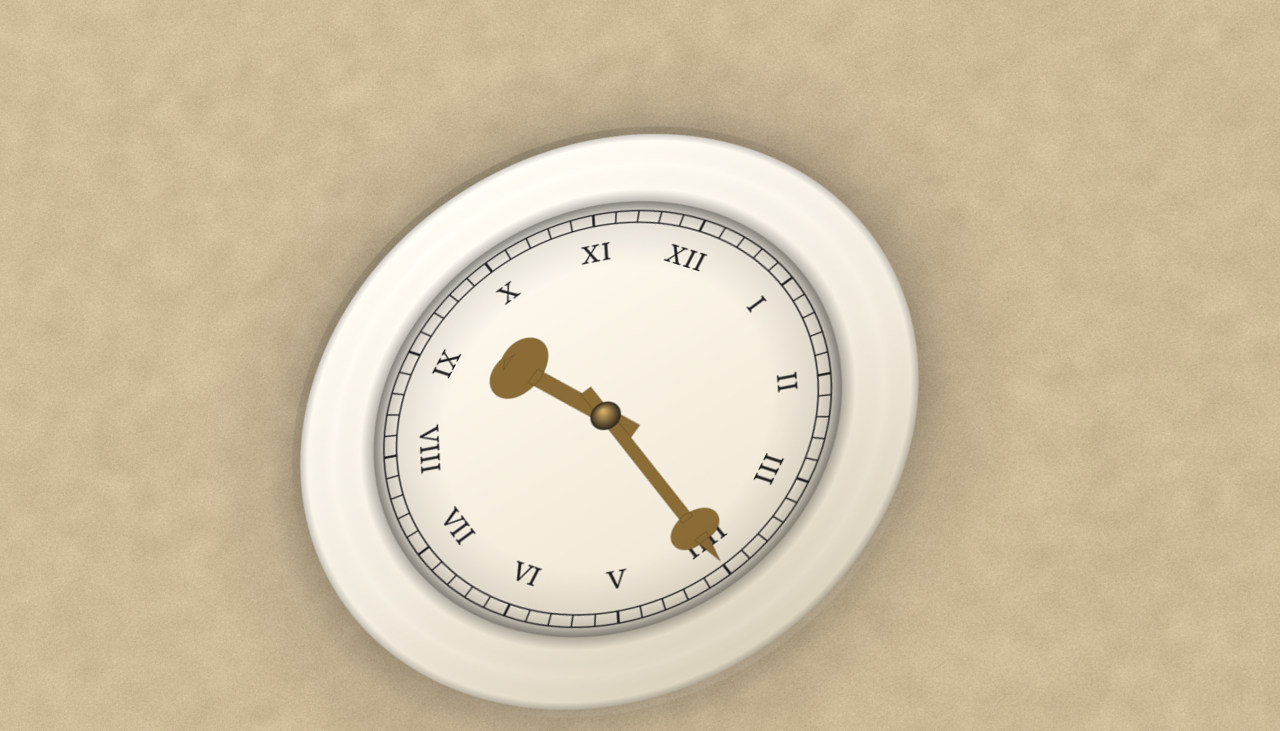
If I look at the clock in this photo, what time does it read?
9:20
